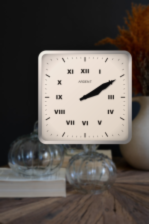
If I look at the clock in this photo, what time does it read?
2:10
